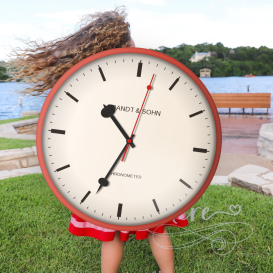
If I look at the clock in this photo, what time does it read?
10:34:02
